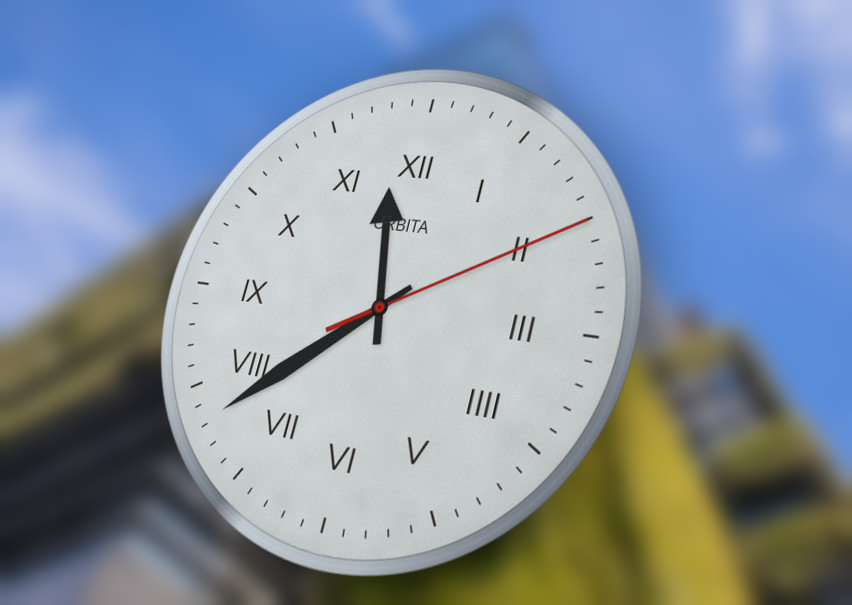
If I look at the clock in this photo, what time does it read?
11:38:10
